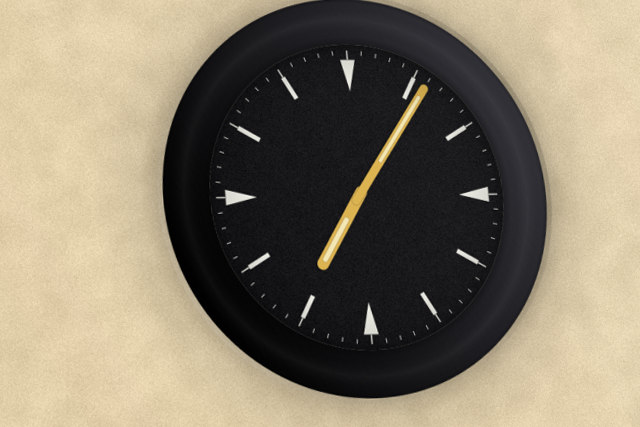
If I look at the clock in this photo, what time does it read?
7:06
